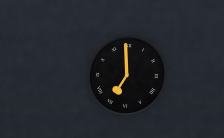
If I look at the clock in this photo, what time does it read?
6:59
